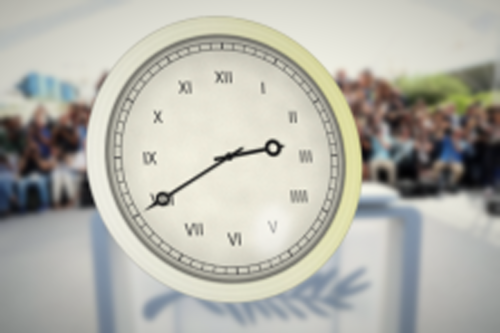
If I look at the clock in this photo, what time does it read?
2:40
